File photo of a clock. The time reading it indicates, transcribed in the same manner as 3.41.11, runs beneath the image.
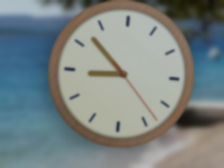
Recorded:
8.52.23
